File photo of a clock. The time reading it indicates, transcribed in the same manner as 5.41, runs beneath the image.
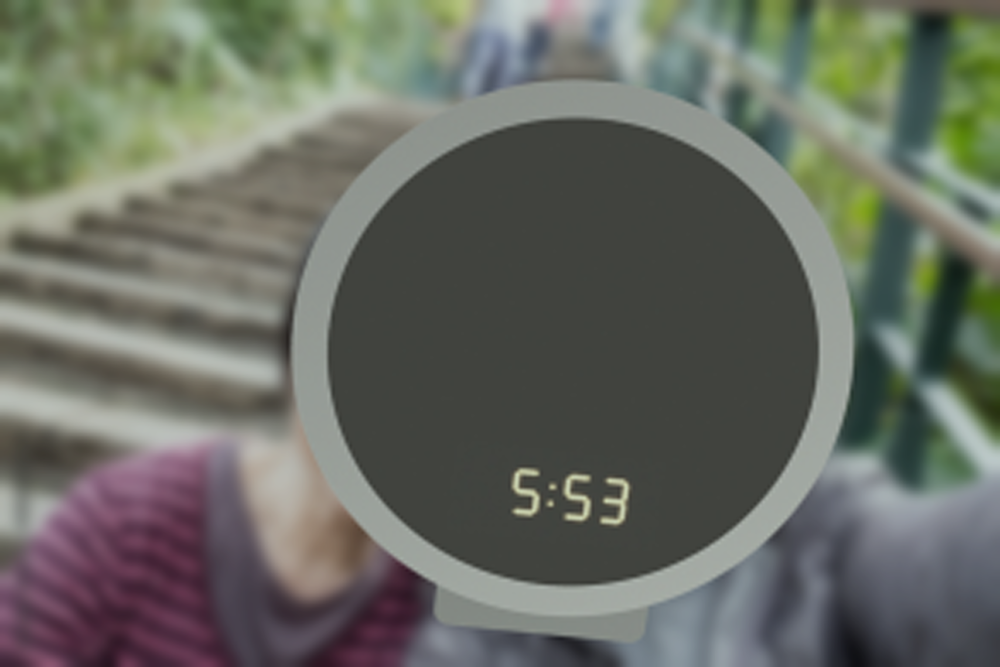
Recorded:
5.53
